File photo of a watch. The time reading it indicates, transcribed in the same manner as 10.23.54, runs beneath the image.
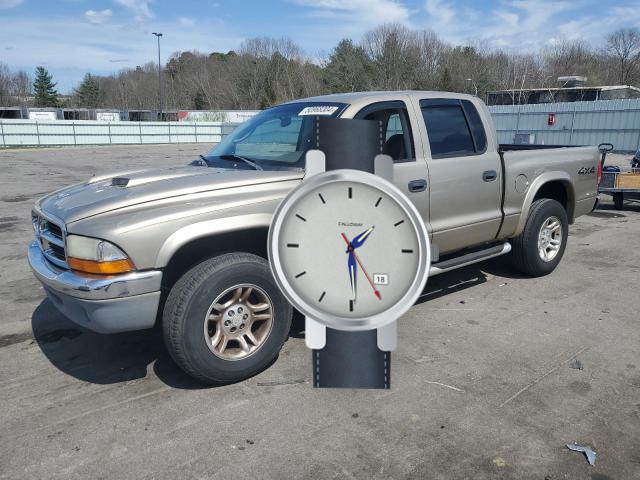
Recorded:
1.29.25
